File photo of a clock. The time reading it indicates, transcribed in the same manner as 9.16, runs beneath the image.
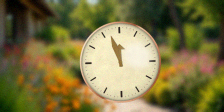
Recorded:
11.57
